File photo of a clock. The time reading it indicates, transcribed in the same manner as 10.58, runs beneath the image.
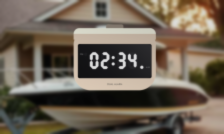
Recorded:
2.34
